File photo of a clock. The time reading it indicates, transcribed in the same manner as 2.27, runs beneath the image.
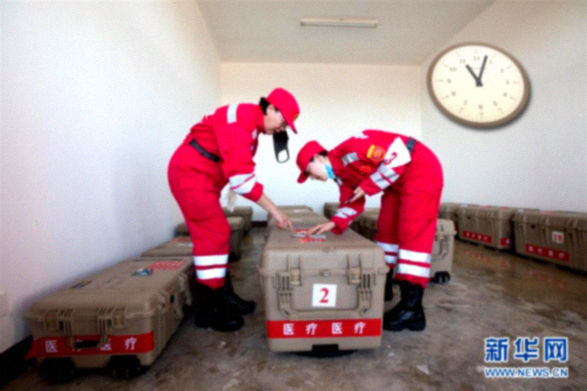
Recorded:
11.03
